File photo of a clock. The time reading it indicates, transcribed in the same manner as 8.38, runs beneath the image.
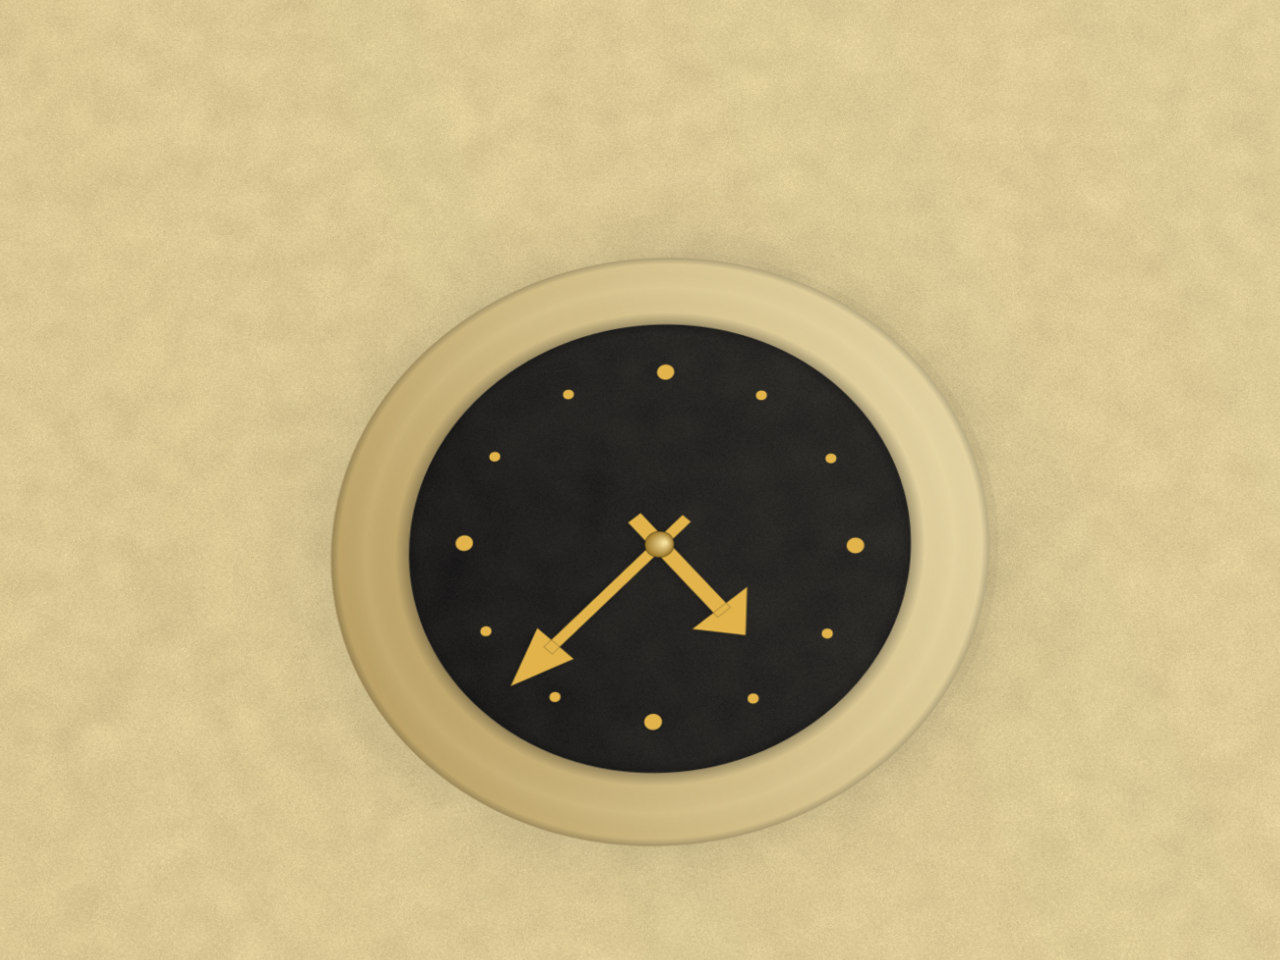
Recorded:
4.37
